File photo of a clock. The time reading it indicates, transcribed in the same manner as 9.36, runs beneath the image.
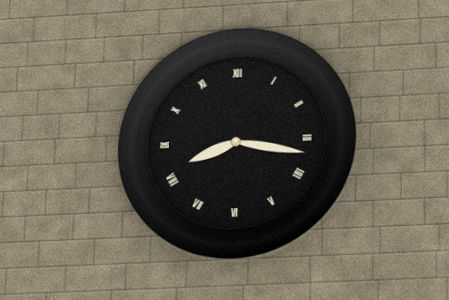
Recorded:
8.17
